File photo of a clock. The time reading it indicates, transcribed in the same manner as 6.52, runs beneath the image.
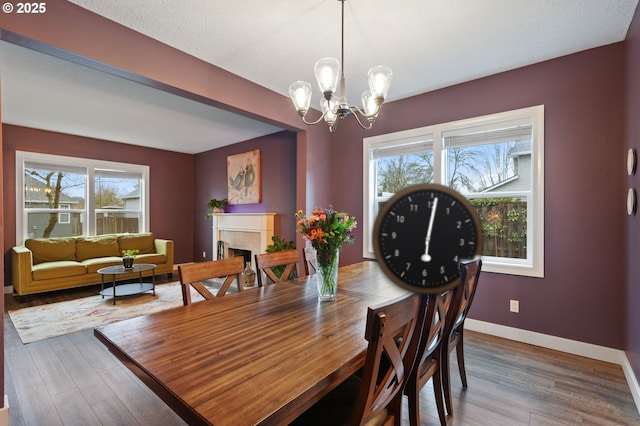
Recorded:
6.01
